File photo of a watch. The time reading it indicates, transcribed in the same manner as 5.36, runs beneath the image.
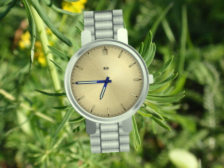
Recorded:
6.45
